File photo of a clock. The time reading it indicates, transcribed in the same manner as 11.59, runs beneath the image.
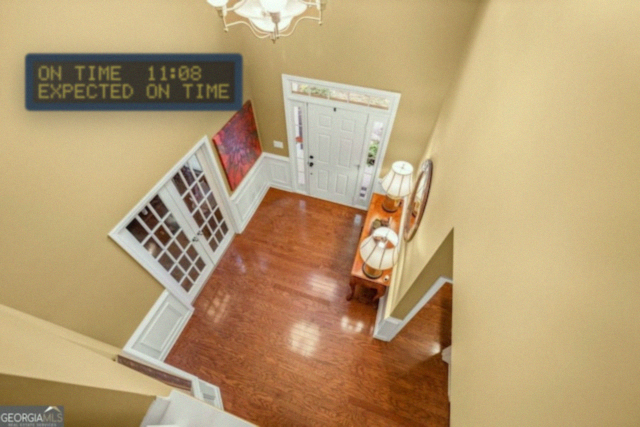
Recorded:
11.08
